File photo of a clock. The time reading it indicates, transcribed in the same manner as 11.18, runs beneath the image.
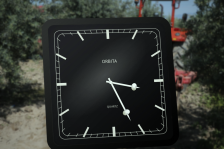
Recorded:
3.26
